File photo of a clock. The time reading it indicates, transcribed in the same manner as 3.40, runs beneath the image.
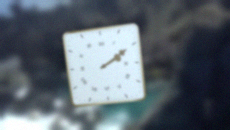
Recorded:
2.10
